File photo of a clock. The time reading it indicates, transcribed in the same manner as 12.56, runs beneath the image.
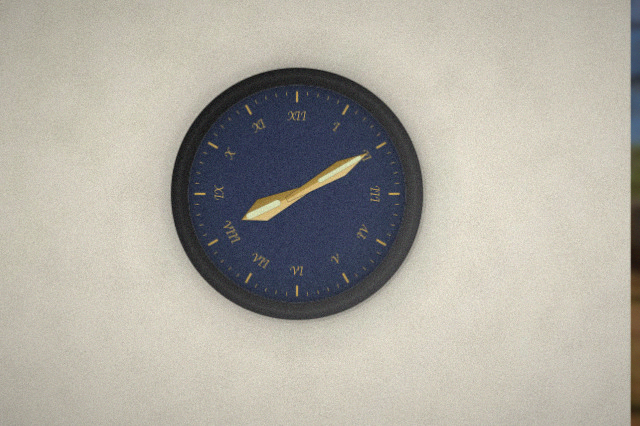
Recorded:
8.10
